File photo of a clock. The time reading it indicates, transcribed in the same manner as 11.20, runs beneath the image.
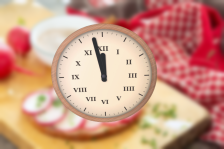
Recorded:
11.58
